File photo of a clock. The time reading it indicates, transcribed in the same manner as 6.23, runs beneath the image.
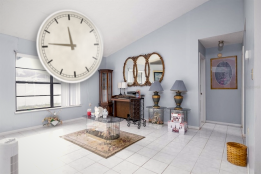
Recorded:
11.46
